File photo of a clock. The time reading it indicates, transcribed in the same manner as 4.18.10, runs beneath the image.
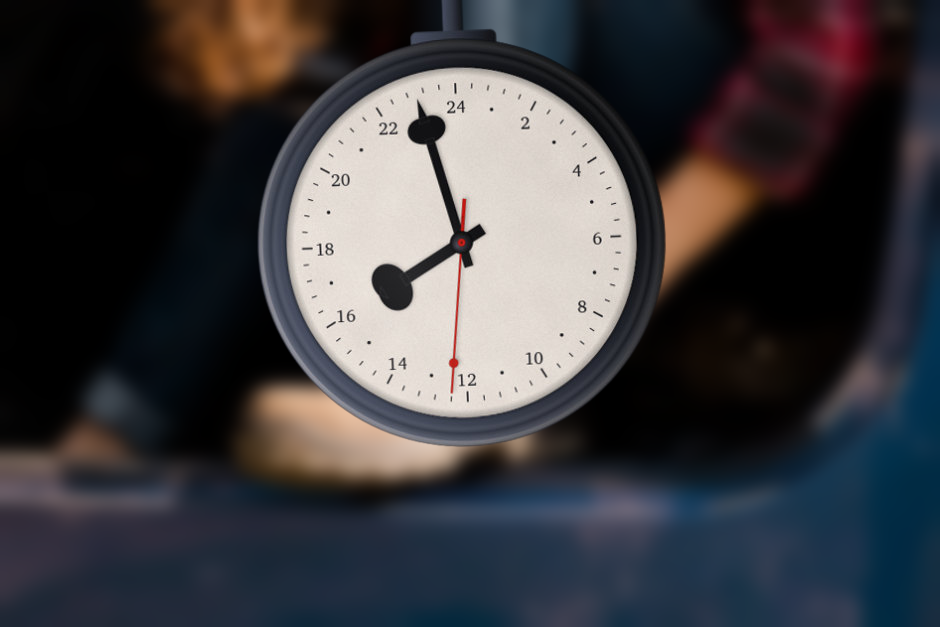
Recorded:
15.57.31
